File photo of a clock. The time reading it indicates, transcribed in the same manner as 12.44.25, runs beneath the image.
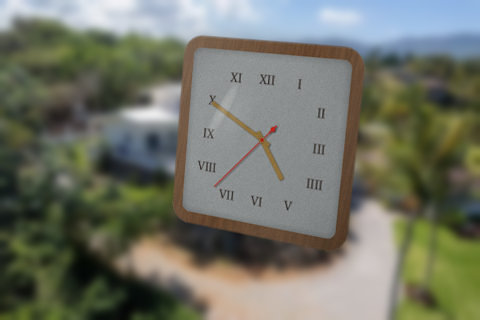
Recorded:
4.49.37
